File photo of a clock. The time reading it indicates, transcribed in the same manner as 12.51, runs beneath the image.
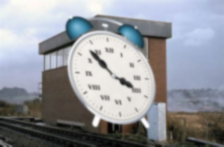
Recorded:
3.53
